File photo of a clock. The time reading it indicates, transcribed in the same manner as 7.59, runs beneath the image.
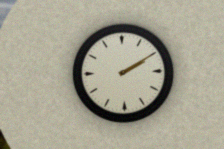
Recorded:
2.10
